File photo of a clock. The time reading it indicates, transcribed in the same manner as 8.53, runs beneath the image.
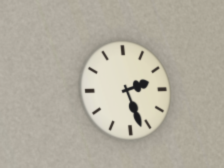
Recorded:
2.27
